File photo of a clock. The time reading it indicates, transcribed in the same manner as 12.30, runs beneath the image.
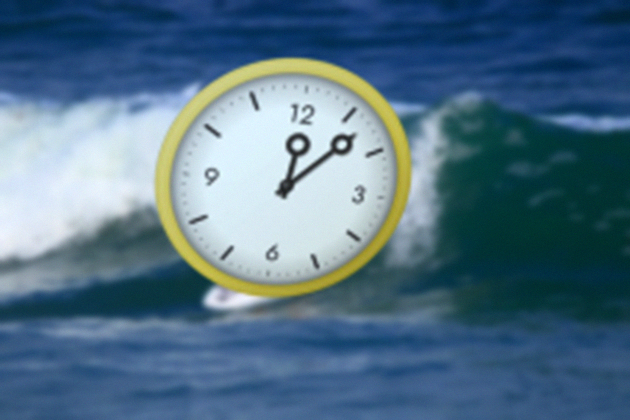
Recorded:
12.07
